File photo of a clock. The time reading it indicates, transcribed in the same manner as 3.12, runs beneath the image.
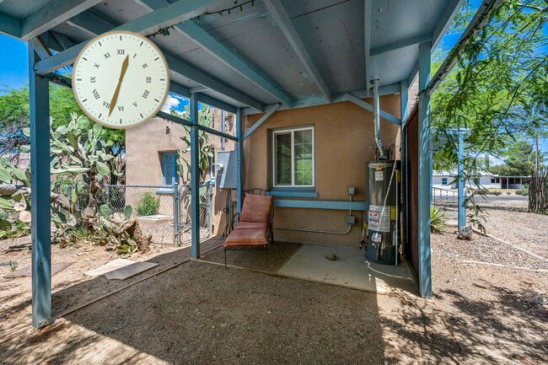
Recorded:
12.33
